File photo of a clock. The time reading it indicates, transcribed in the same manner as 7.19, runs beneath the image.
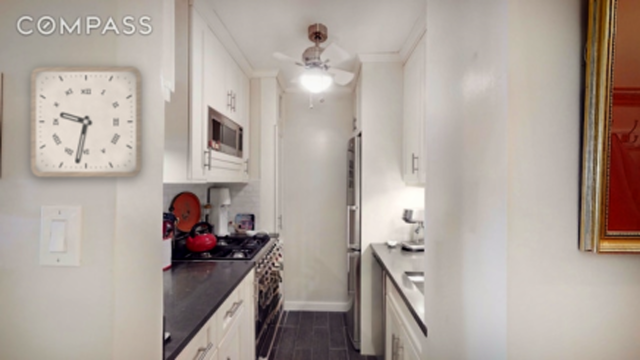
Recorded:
9.32
